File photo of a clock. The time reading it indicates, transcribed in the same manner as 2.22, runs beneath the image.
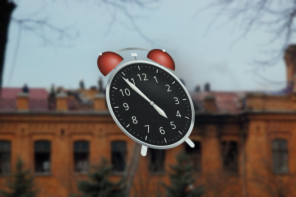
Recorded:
4.54
